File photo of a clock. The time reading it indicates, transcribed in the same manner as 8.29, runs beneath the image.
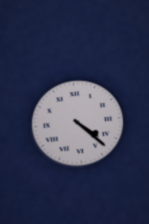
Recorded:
4.23
